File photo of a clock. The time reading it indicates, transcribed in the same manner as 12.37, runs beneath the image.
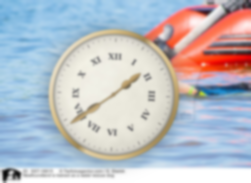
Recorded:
1.39
